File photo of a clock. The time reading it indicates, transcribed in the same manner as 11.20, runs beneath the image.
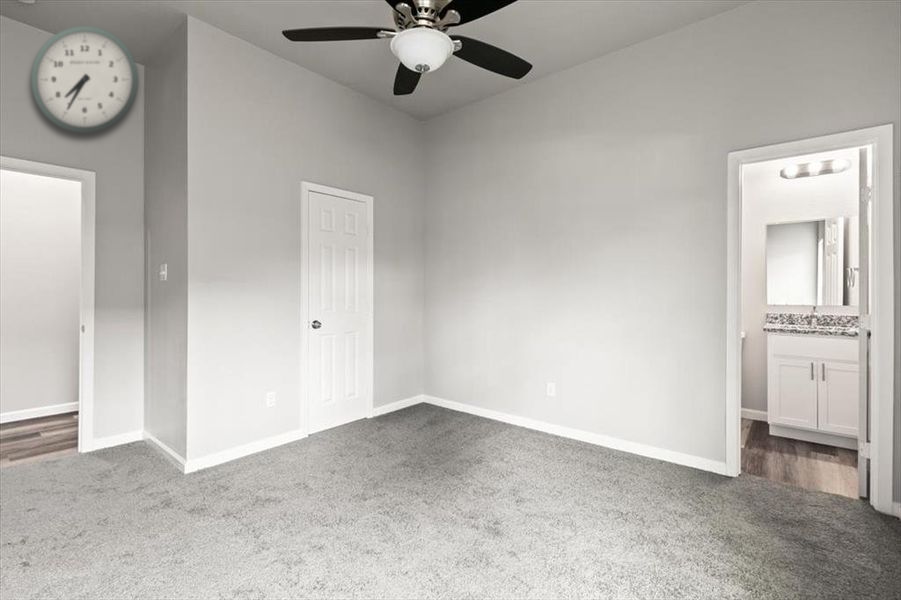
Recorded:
7.35
